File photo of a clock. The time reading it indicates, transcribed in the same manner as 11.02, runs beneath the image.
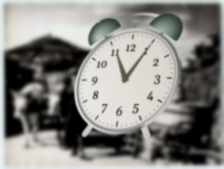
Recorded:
11.05
